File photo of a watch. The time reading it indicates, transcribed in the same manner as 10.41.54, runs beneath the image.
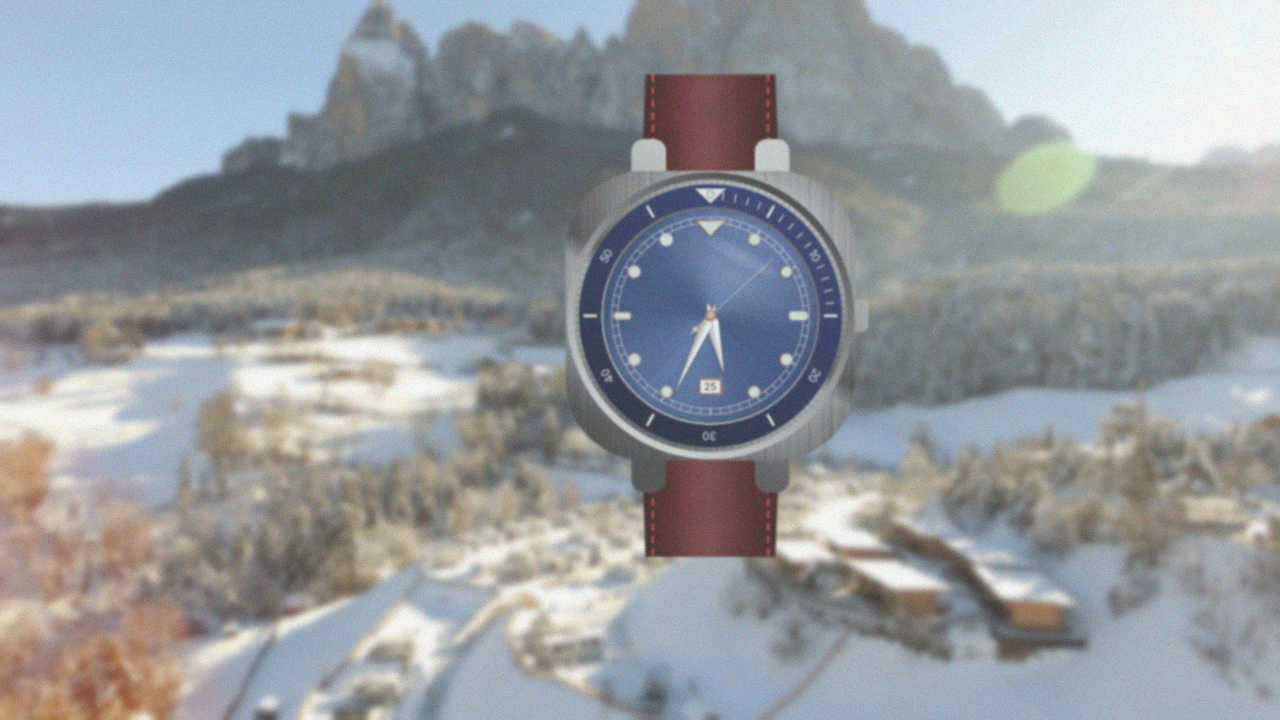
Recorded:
5.34.08
